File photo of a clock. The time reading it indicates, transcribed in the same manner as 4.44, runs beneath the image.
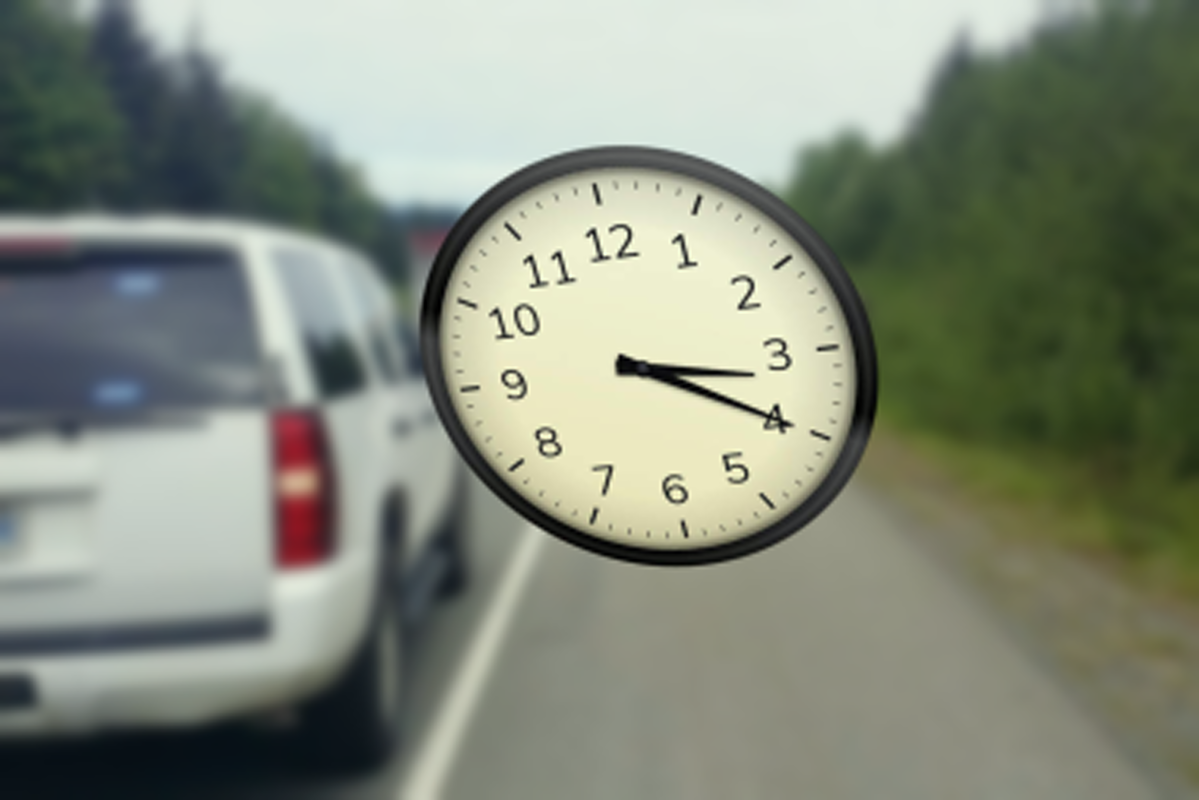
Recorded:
3.20
